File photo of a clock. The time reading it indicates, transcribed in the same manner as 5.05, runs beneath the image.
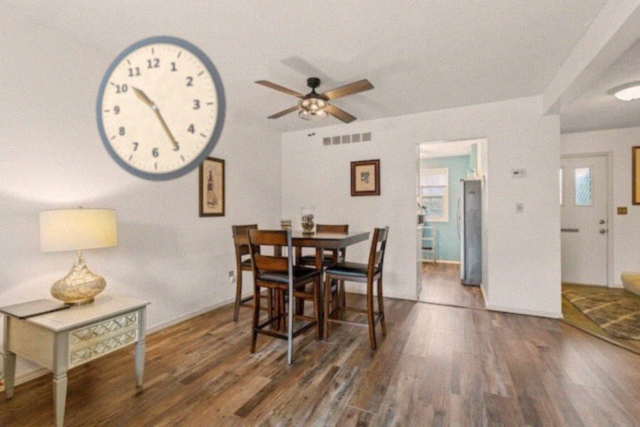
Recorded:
10.25
